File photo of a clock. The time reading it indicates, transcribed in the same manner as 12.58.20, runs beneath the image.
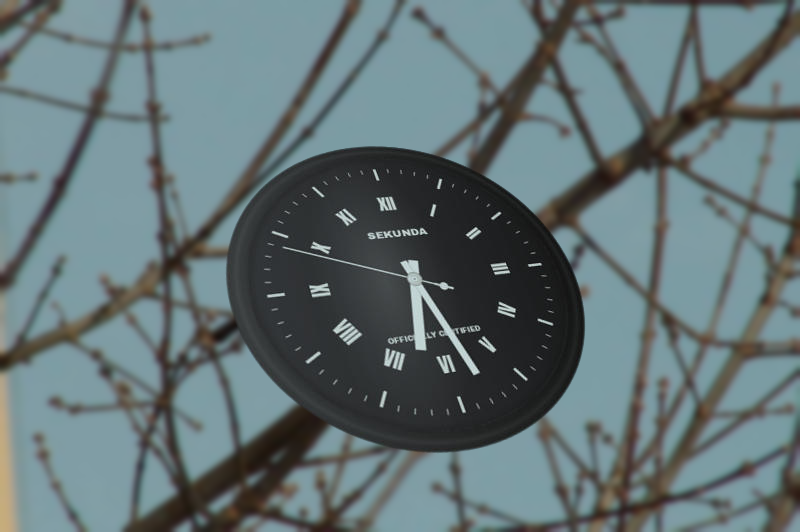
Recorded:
6.27.49
